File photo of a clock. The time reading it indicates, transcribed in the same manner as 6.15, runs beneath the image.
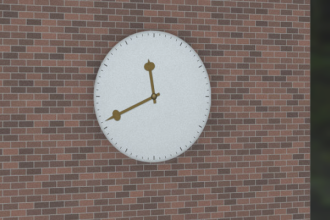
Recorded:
11.41
